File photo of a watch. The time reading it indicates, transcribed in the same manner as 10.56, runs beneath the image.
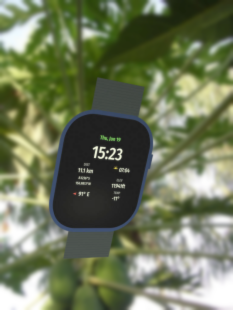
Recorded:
15.23
